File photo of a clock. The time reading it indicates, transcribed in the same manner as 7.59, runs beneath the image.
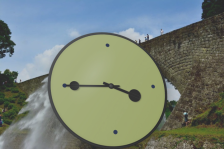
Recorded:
3.45
